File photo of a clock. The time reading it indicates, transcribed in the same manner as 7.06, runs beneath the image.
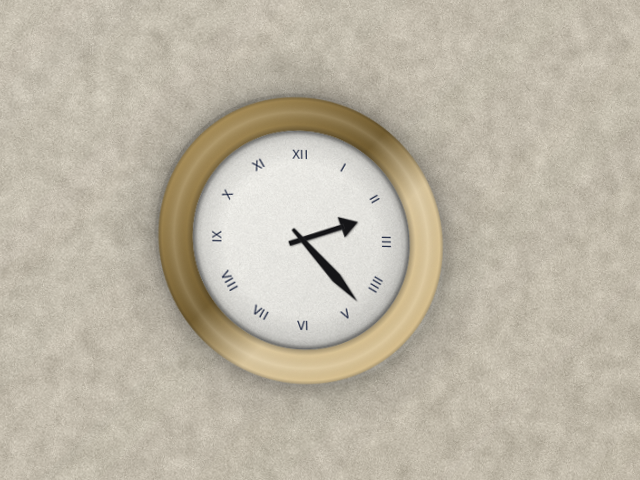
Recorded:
2.23
